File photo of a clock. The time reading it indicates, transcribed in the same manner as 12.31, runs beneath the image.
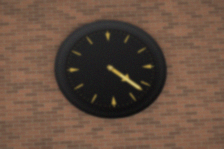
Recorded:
4.22
